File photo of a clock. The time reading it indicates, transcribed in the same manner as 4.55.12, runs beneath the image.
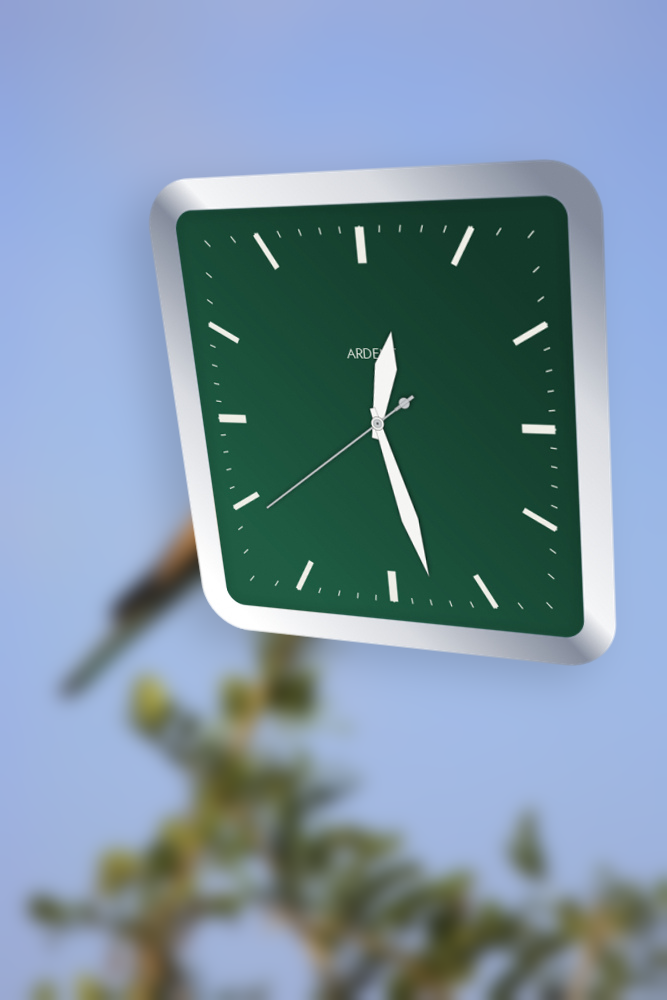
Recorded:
12.27.39
